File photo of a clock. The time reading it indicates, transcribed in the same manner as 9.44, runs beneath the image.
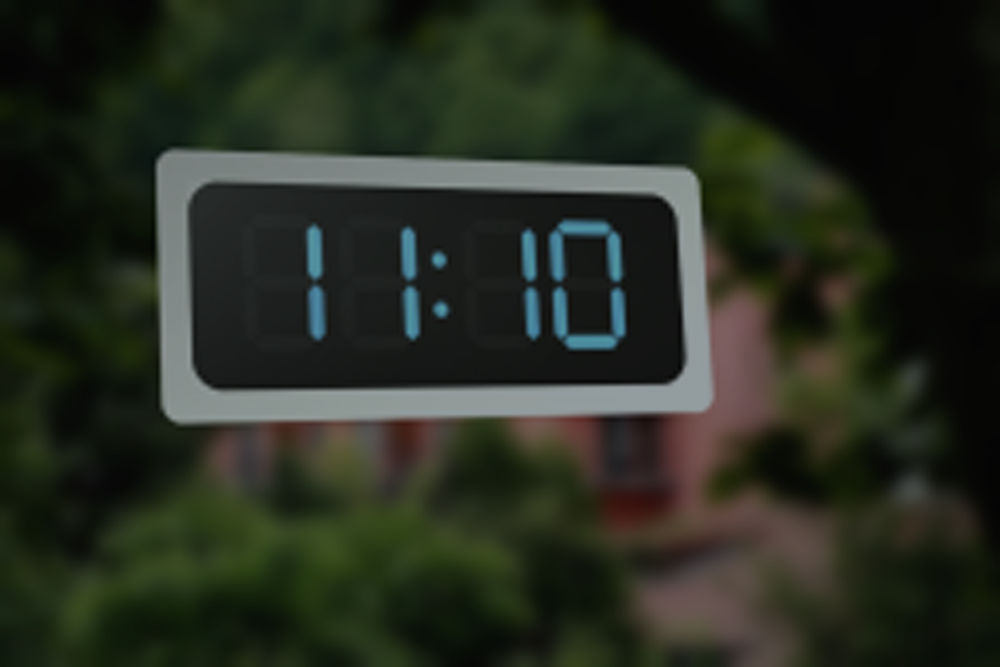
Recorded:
11.10
